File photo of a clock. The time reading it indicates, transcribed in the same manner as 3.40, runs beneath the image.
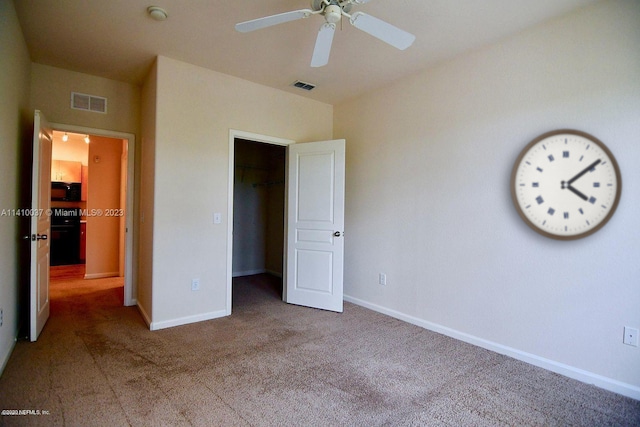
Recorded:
4.09
